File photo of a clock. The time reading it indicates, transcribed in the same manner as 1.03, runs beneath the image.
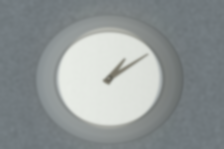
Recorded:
1.09
